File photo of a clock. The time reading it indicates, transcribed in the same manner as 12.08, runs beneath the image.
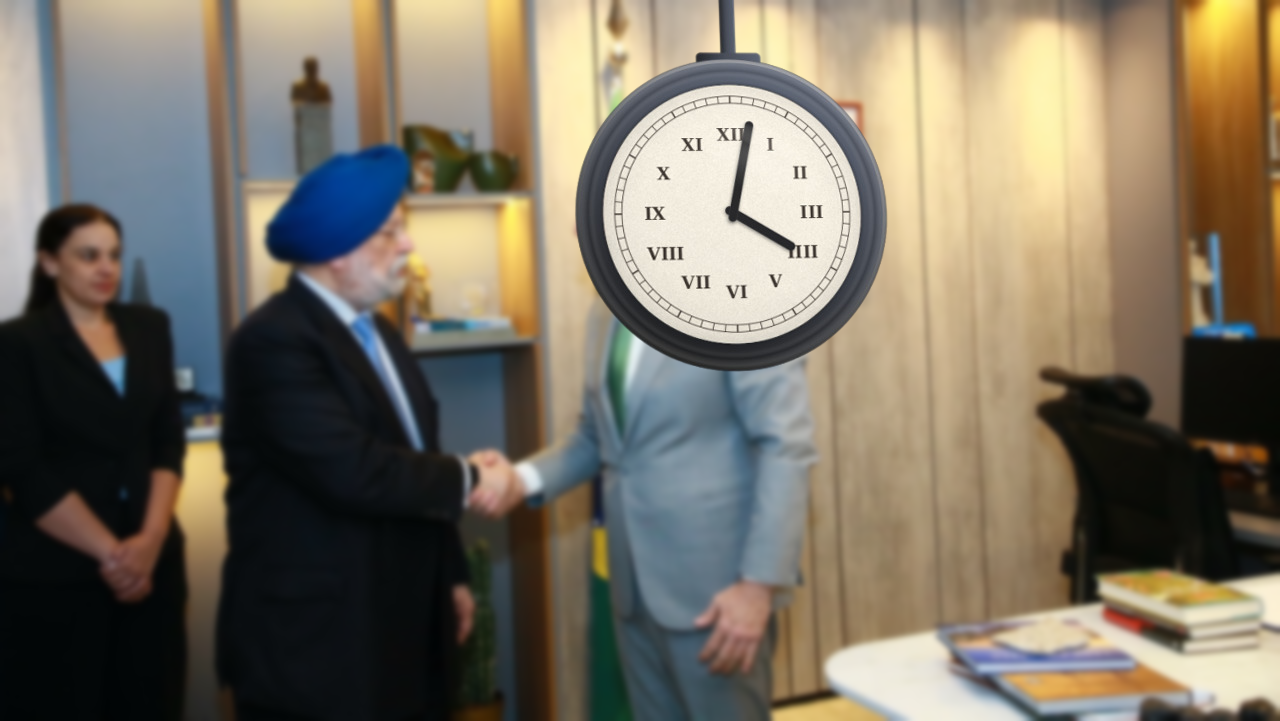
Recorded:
4.02
